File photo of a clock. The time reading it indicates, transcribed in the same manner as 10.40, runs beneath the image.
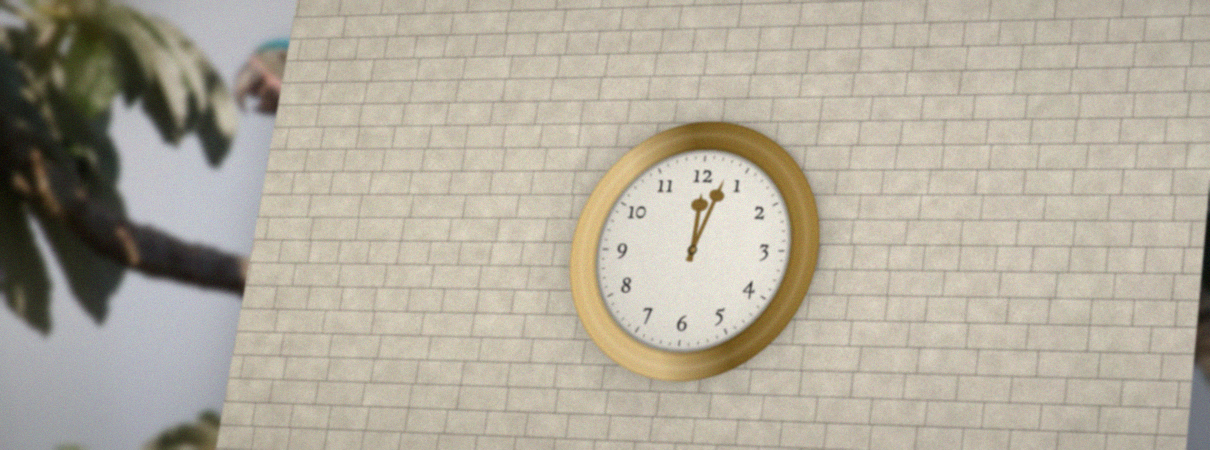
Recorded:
12.03
